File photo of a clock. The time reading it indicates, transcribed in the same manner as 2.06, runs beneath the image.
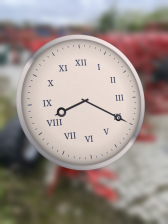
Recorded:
8.20
